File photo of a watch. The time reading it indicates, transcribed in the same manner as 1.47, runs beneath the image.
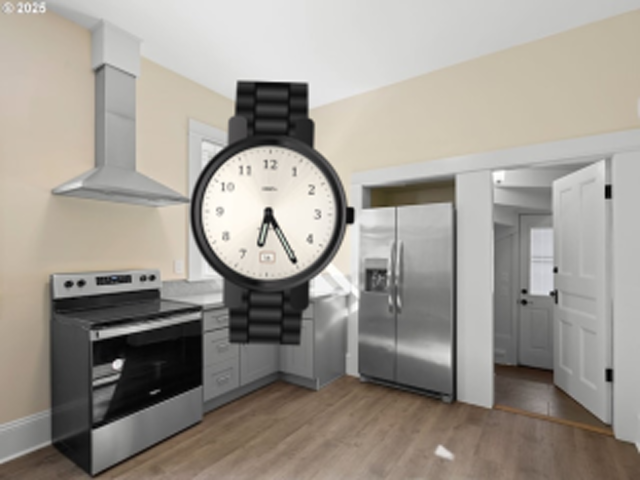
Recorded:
6.25
